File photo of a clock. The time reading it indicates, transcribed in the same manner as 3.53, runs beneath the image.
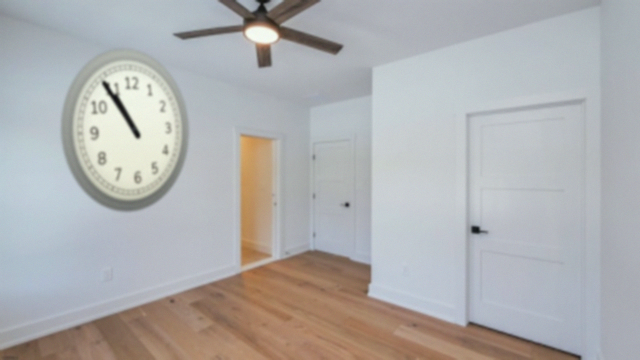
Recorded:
10.54
